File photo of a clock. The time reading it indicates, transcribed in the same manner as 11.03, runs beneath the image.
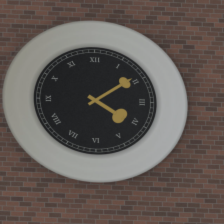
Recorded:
4.09
